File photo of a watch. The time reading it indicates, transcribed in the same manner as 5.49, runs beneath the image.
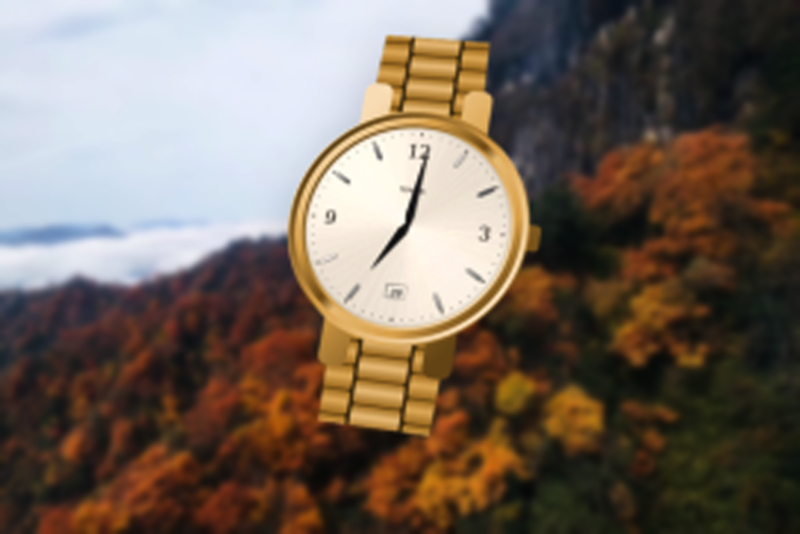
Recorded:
7.01
